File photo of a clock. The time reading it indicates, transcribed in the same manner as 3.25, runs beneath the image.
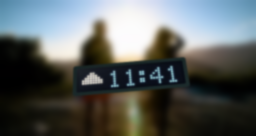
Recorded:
11.41
